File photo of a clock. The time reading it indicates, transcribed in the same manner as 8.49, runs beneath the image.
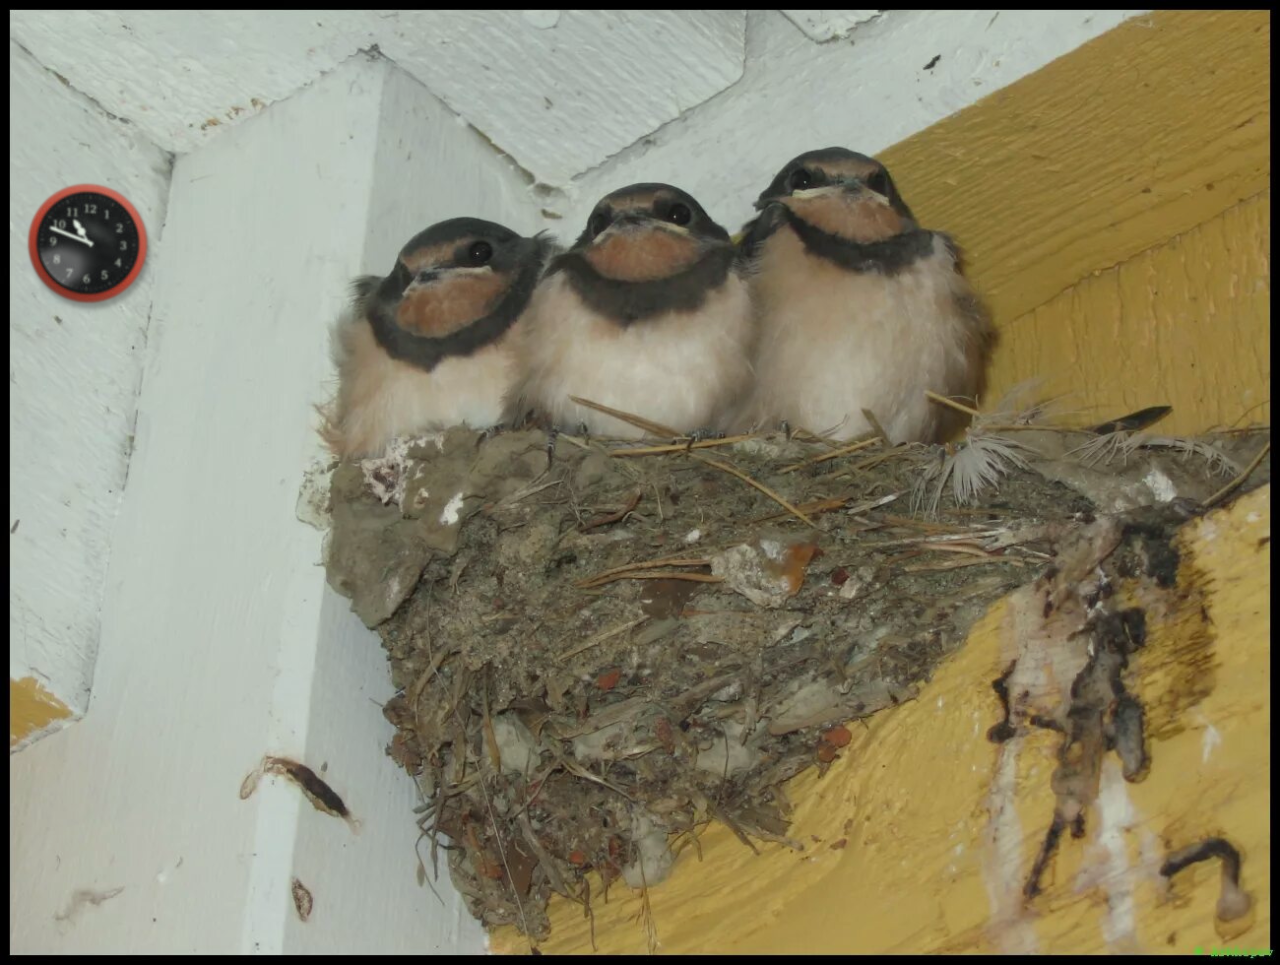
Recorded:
10.48
